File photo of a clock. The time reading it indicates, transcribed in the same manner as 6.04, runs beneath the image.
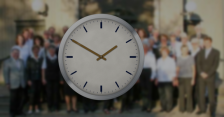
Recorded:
1.50
